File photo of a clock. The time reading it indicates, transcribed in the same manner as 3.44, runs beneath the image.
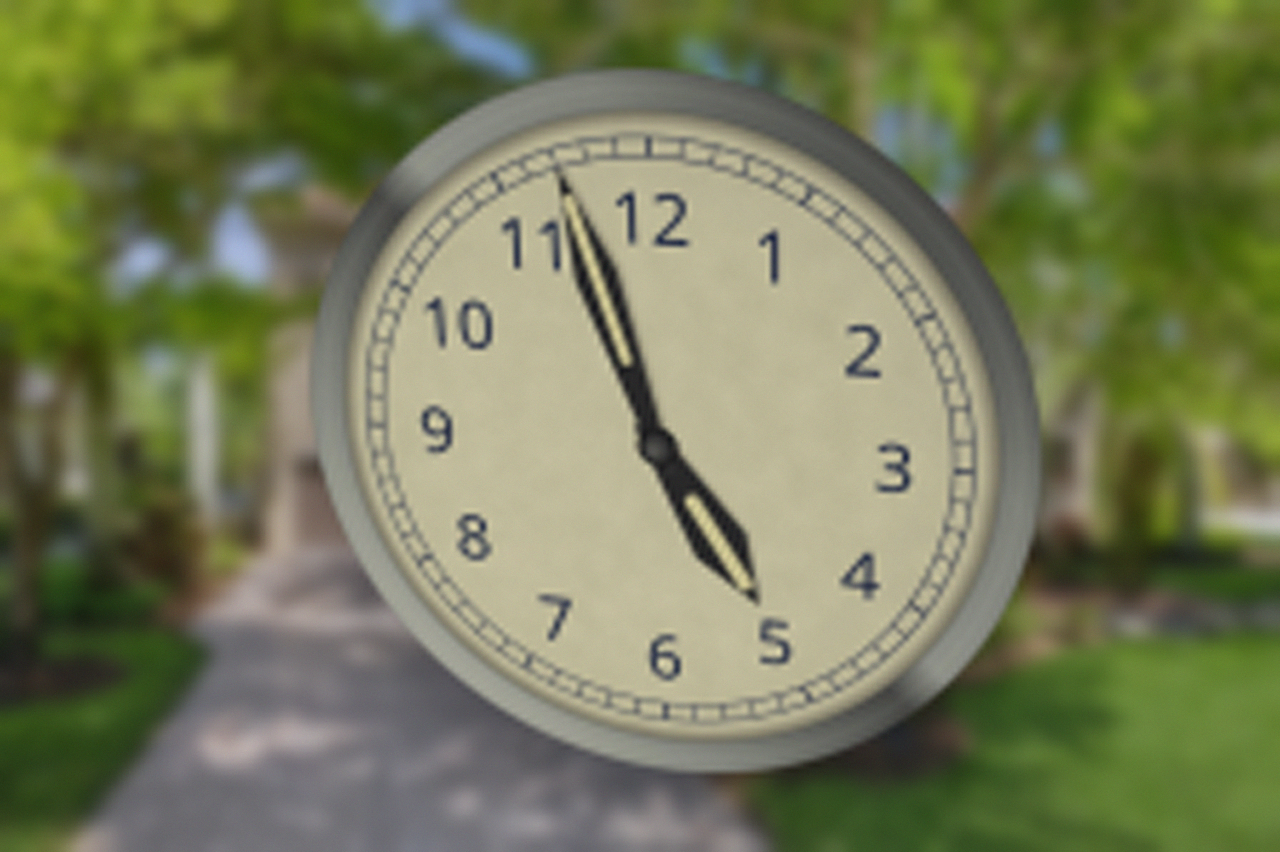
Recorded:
4.57
